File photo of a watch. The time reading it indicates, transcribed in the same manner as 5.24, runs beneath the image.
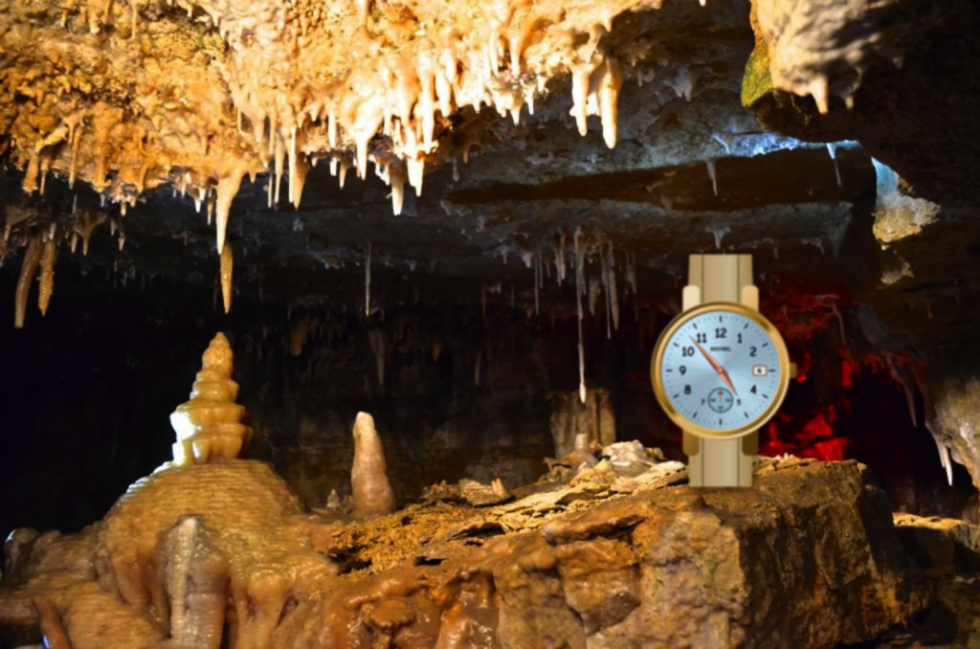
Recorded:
4.53
